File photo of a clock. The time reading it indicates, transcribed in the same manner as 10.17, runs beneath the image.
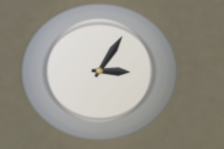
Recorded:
3.05
